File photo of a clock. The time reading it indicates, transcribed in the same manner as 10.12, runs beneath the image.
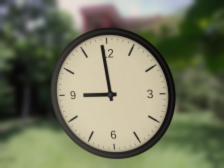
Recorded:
8.59
